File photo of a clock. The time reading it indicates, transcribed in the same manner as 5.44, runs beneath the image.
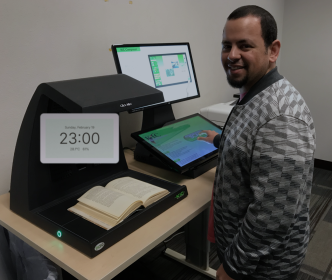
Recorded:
23.00
